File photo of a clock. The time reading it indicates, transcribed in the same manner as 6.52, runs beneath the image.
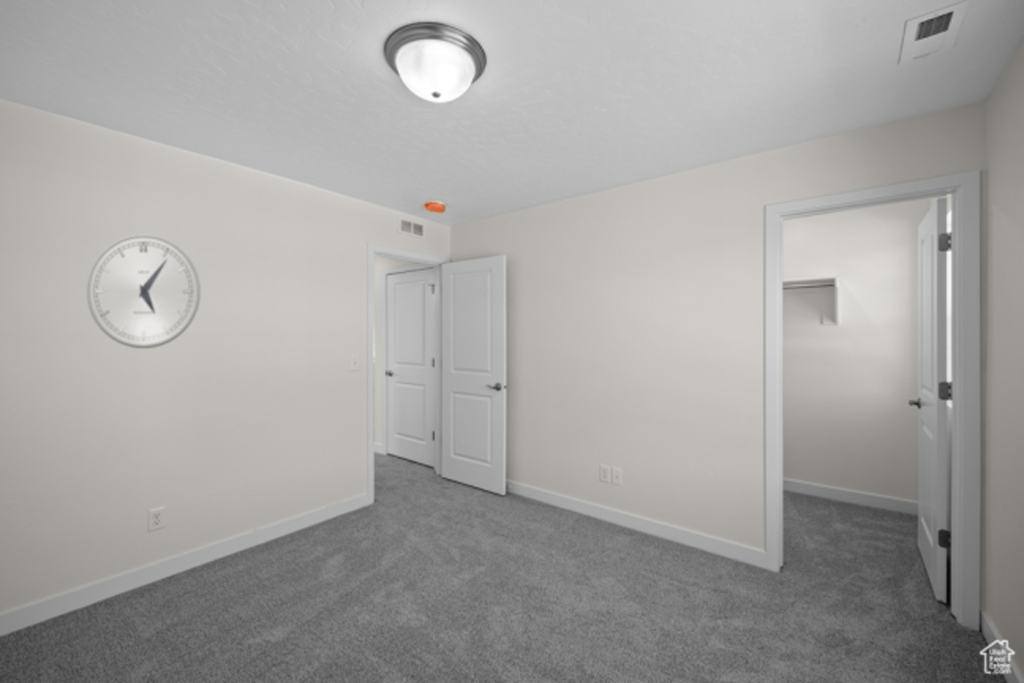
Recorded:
5.06
